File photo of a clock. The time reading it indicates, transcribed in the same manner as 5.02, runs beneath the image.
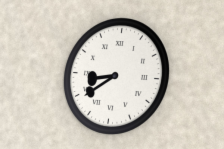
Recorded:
8.39
